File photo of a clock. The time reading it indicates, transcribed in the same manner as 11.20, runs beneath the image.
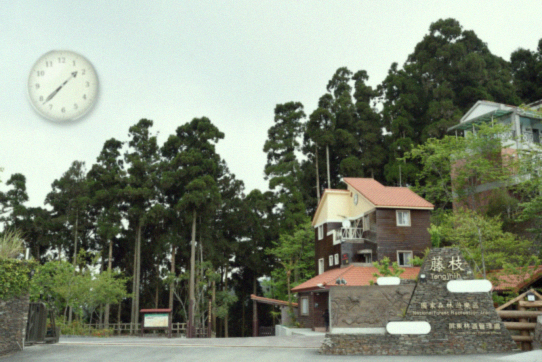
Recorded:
1.38
